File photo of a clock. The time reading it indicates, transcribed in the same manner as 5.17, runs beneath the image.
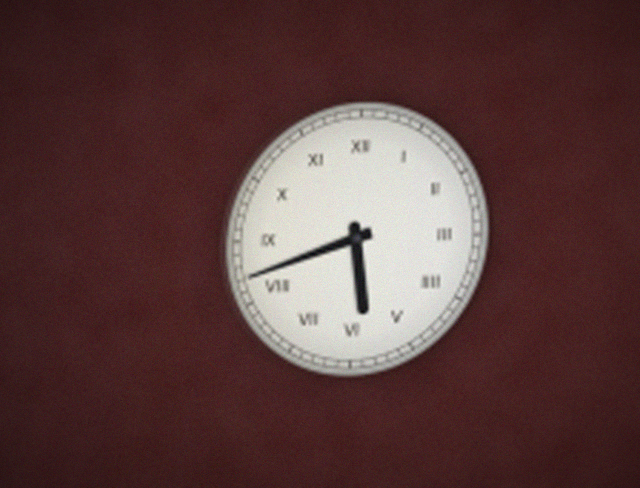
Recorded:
5.42
